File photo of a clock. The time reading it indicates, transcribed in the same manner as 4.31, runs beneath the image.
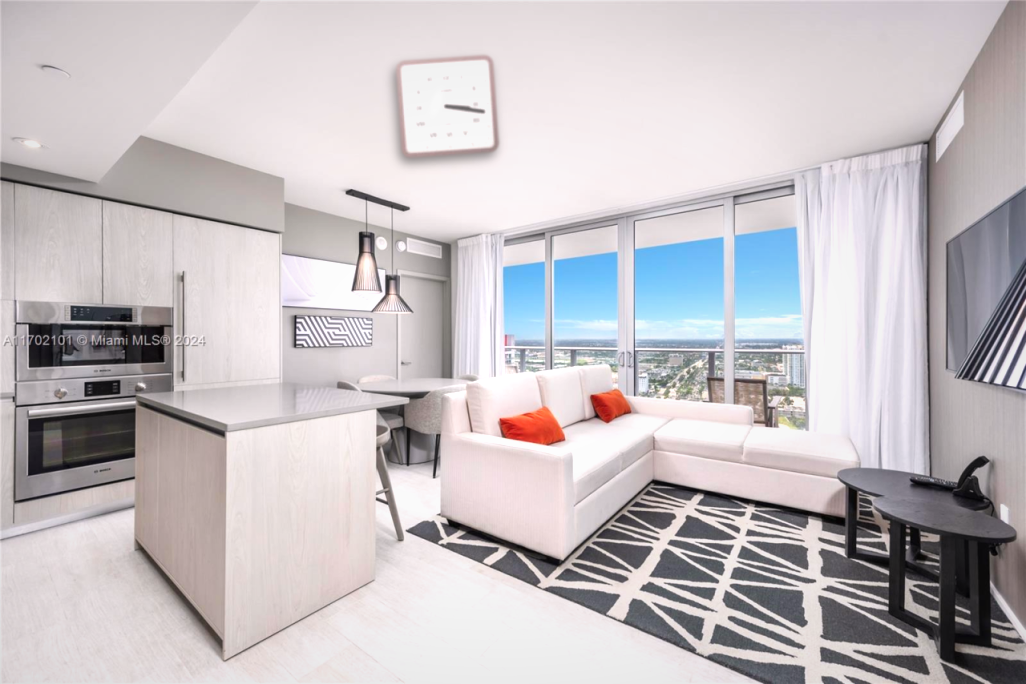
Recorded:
3.17
